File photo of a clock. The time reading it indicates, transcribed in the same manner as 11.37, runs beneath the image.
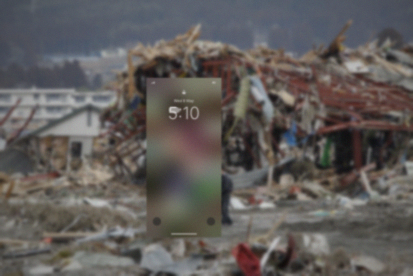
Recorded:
5.10
